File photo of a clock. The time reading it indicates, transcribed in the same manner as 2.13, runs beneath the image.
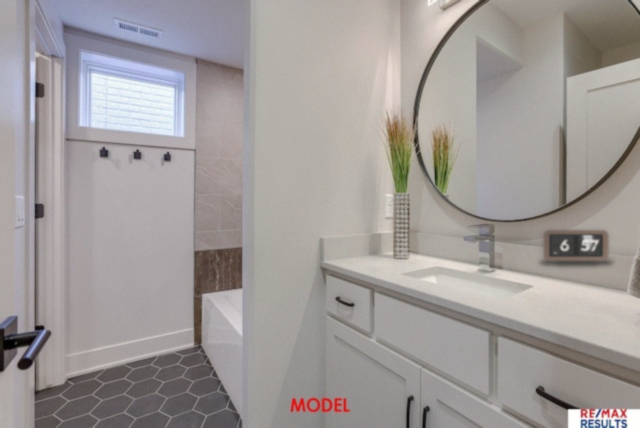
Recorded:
6.57
